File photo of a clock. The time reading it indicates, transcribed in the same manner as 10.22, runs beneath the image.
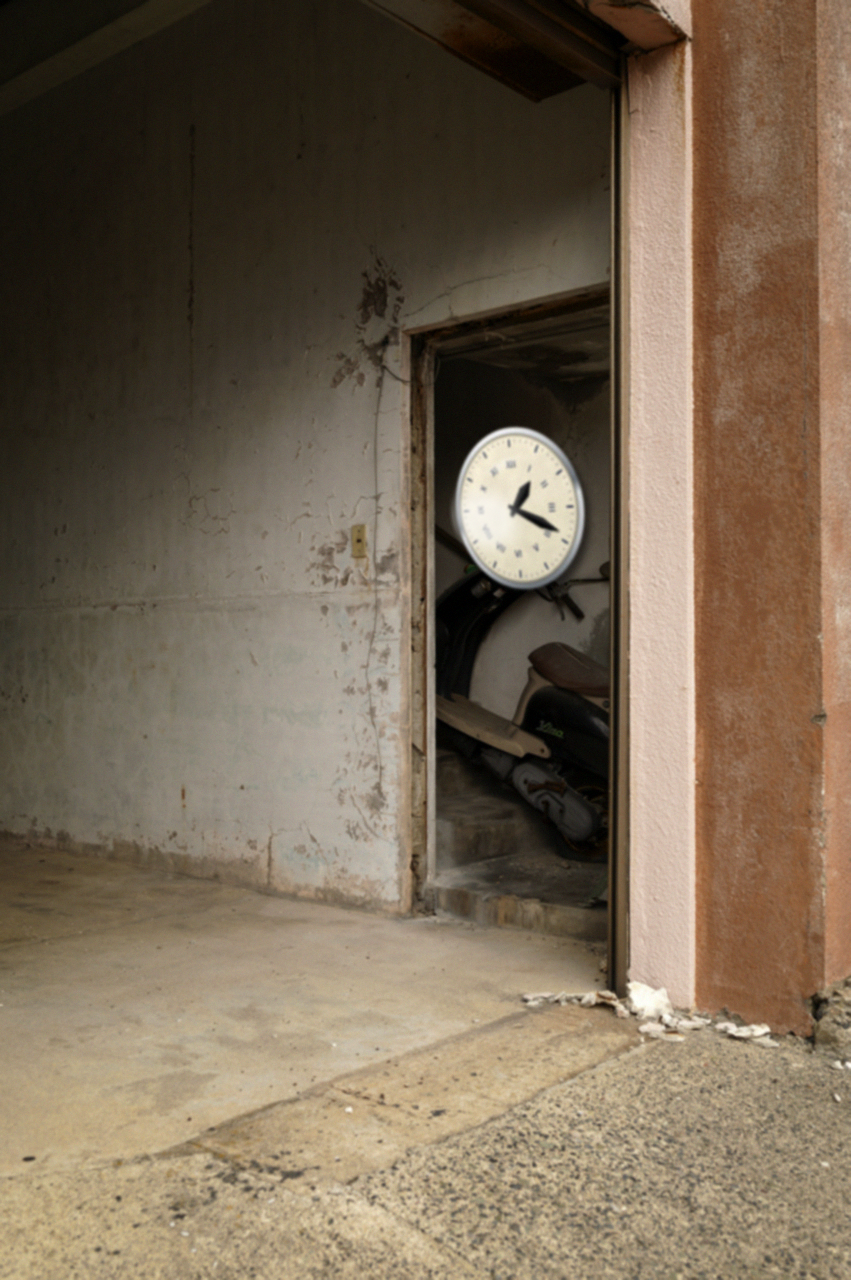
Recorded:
1.19
